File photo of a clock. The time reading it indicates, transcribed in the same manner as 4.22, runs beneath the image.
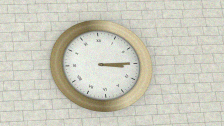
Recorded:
3.15
